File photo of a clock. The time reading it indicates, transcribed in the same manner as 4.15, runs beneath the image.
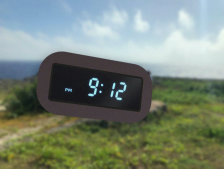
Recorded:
9.12
